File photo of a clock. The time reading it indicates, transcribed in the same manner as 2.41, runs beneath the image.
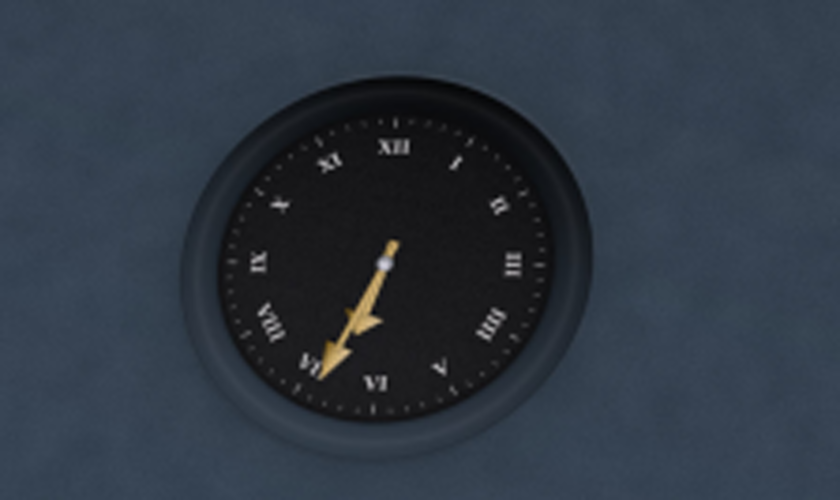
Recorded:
6.34
